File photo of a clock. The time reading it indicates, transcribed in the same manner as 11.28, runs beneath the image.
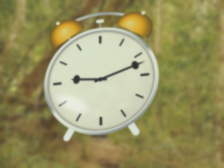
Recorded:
9.12
